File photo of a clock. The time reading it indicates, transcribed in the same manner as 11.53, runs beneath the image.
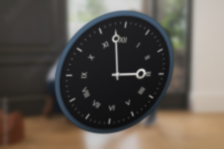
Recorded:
2.58
